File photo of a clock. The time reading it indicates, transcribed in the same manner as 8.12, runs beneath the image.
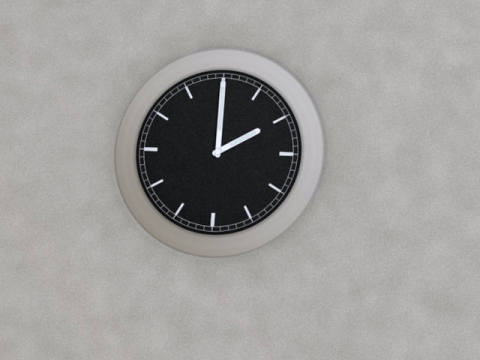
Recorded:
2.00
